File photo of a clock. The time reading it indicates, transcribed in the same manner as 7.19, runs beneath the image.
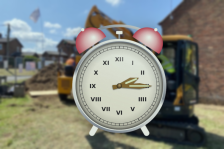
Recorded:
2.15
